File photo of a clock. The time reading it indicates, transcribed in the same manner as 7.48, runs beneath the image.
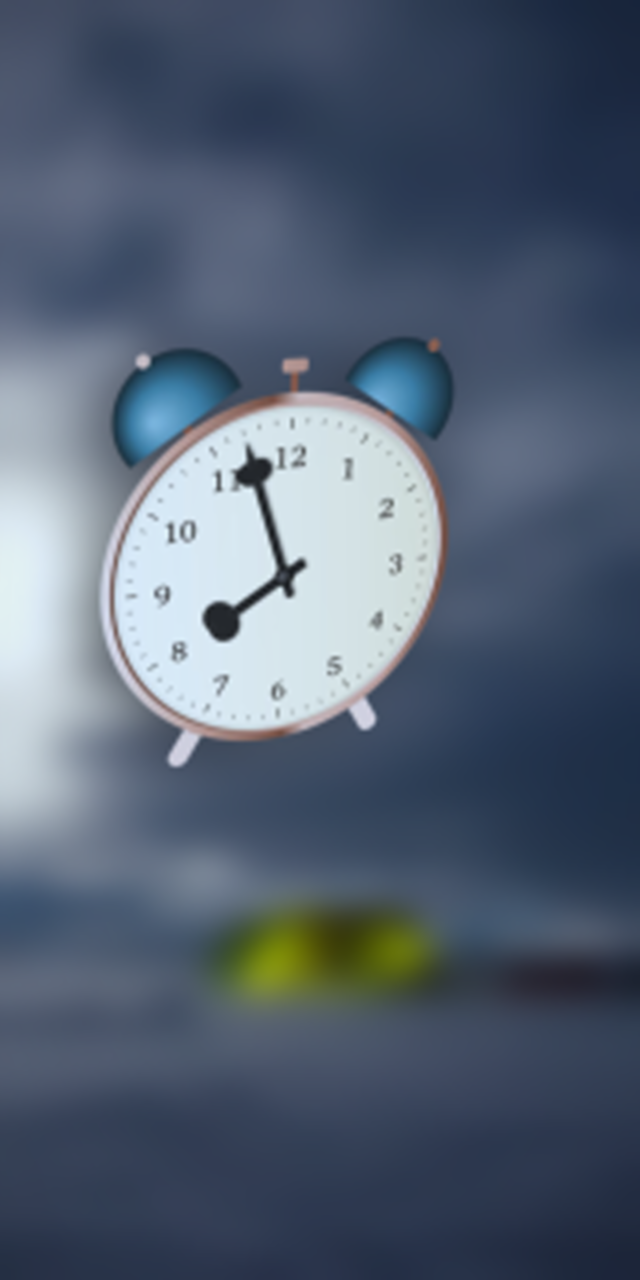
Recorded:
7.57
